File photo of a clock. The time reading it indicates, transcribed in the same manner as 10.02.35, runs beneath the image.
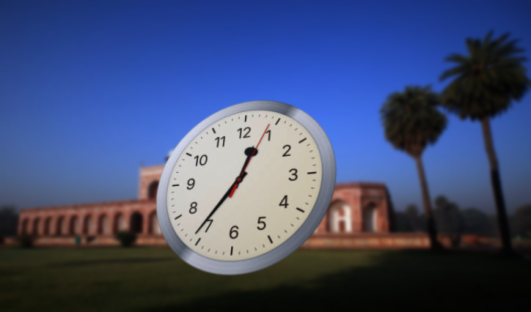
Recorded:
12.36.04
